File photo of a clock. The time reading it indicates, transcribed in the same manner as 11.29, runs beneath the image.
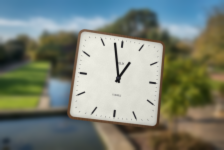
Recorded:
12.58
